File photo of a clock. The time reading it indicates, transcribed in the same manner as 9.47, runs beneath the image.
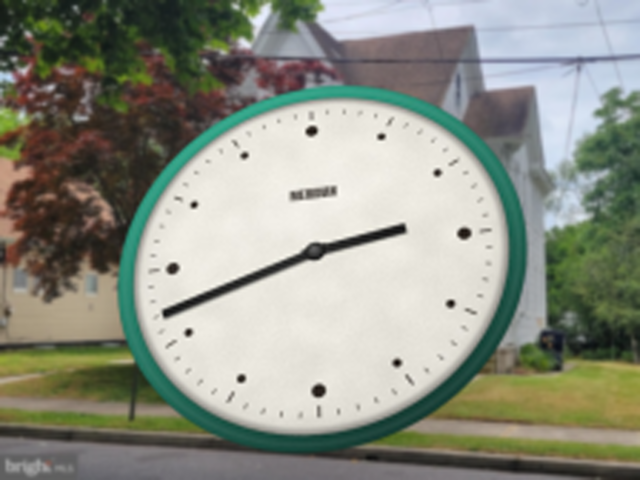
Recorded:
2.42
